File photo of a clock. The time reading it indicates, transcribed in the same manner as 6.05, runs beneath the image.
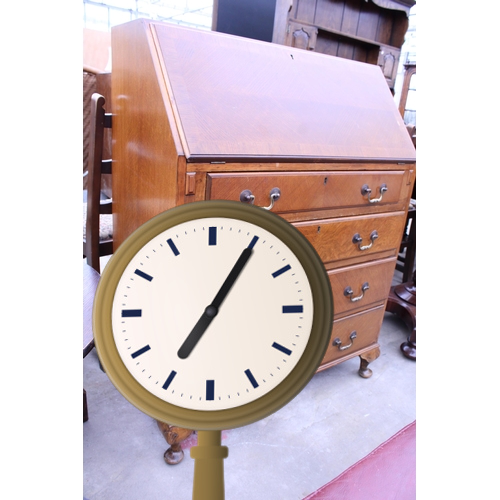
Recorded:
7.05
